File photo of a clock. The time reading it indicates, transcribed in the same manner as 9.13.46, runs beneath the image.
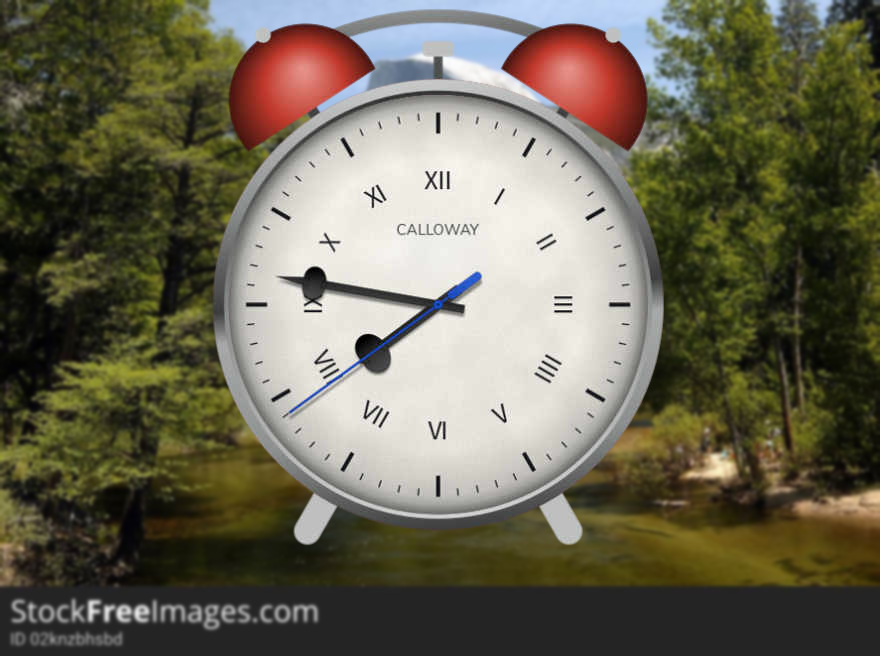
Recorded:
7.46.39
